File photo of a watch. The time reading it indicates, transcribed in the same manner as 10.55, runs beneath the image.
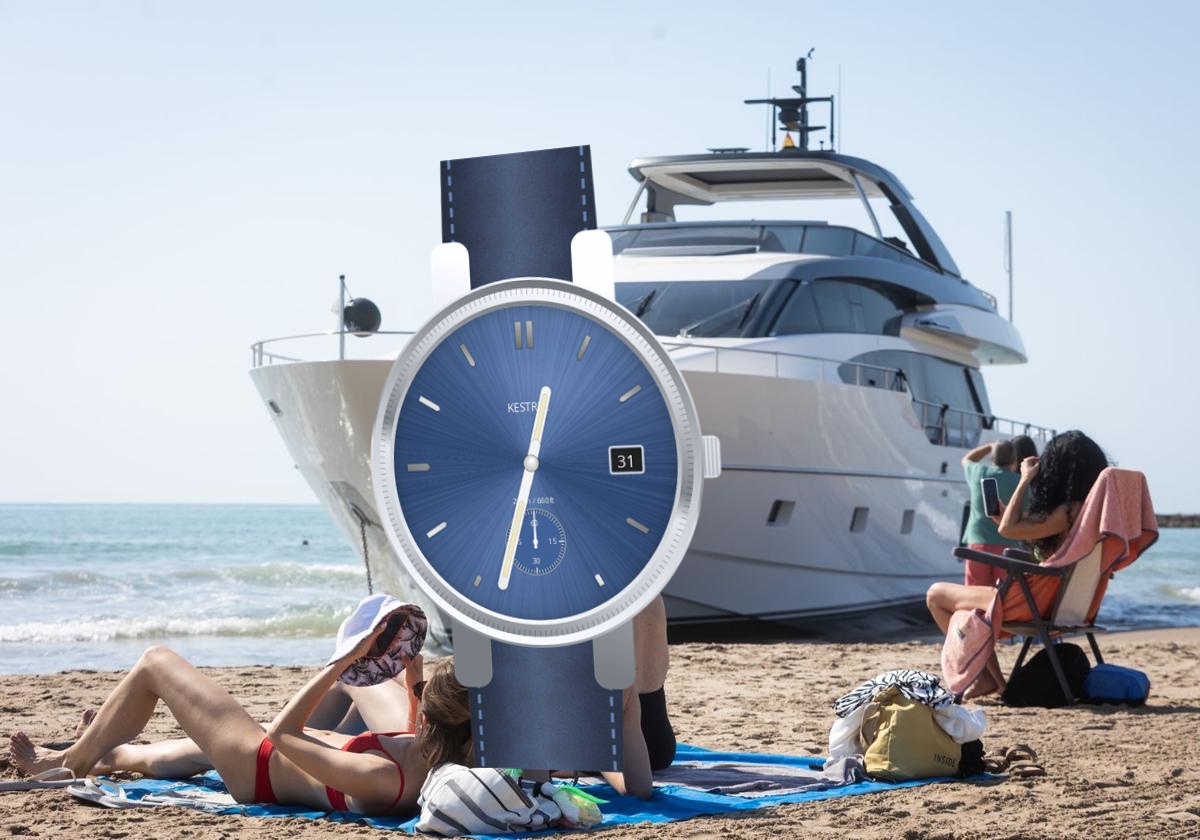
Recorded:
12.33
